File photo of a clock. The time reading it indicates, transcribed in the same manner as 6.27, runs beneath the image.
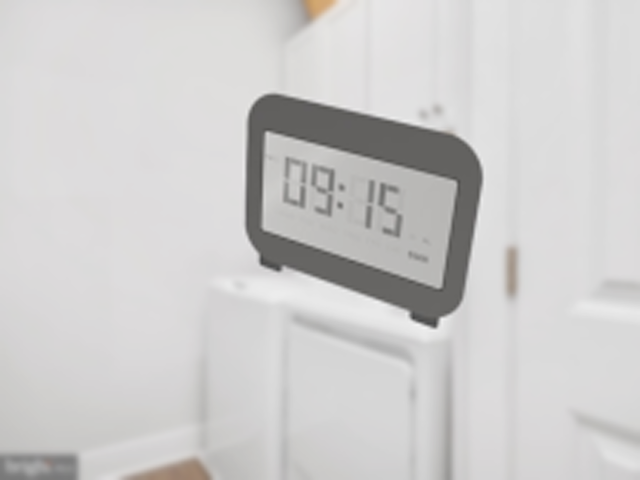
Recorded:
9.15
